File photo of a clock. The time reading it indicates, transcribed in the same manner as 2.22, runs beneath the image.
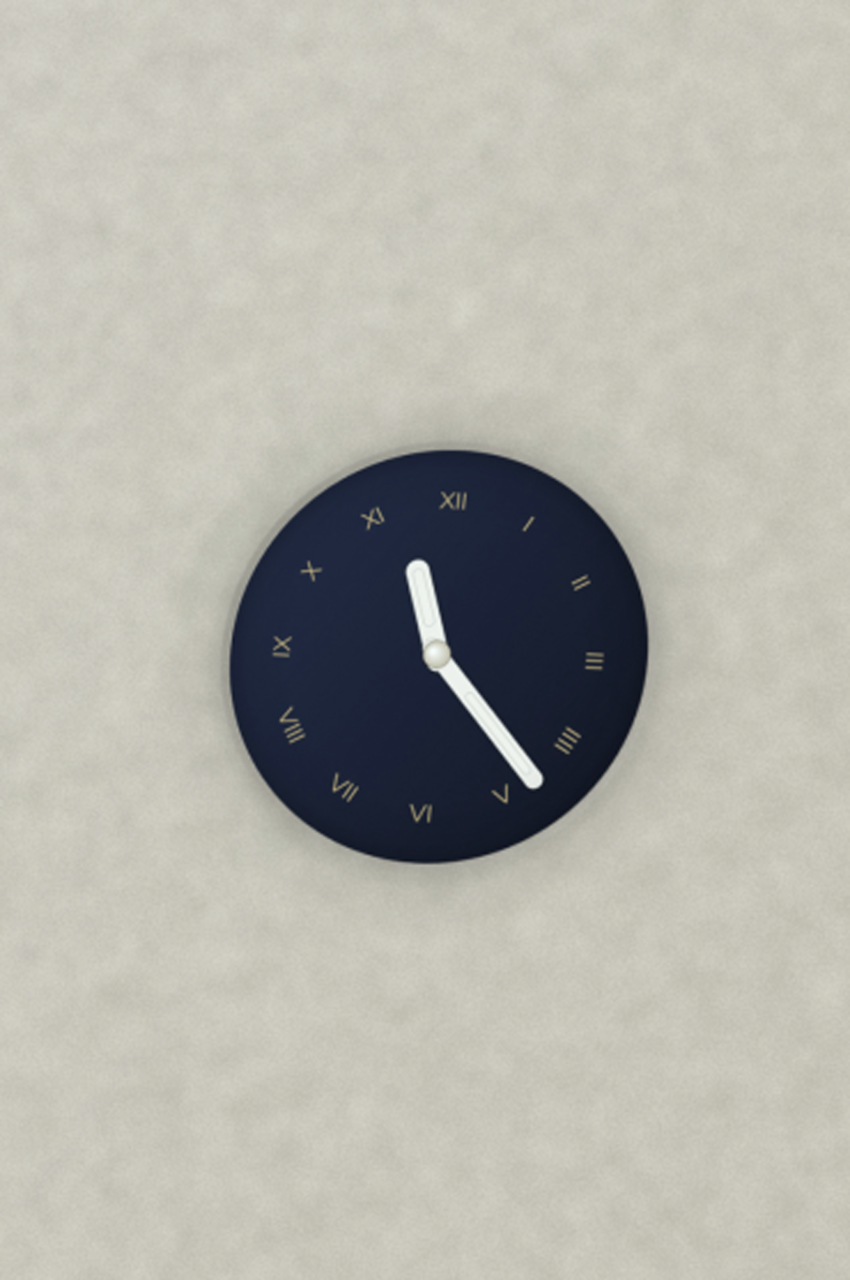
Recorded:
11.23
